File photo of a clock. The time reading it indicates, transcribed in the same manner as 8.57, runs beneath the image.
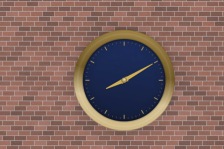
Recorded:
8.10
